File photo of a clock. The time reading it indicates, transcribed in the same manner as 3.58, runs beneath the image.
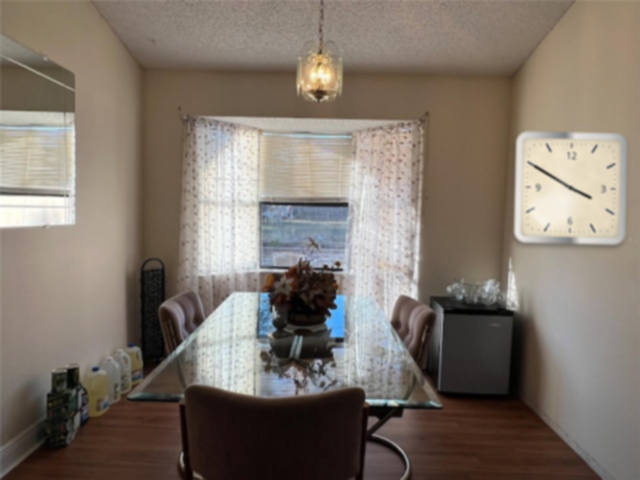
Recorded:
3.50
